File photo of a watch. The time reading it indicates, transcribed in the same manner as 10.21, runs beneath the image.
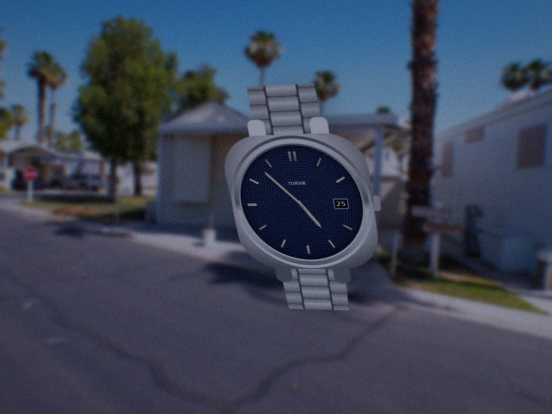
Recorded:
4.53
